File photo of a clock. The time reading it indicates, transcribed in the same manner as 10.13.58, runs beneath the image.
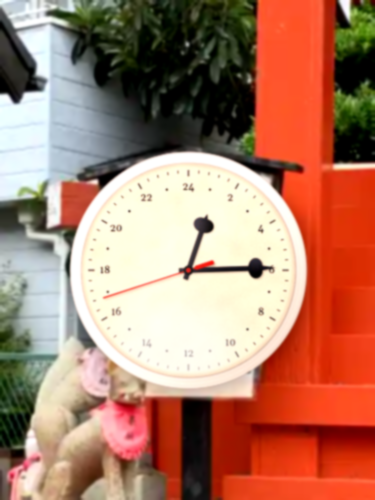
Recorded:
1.14.42
